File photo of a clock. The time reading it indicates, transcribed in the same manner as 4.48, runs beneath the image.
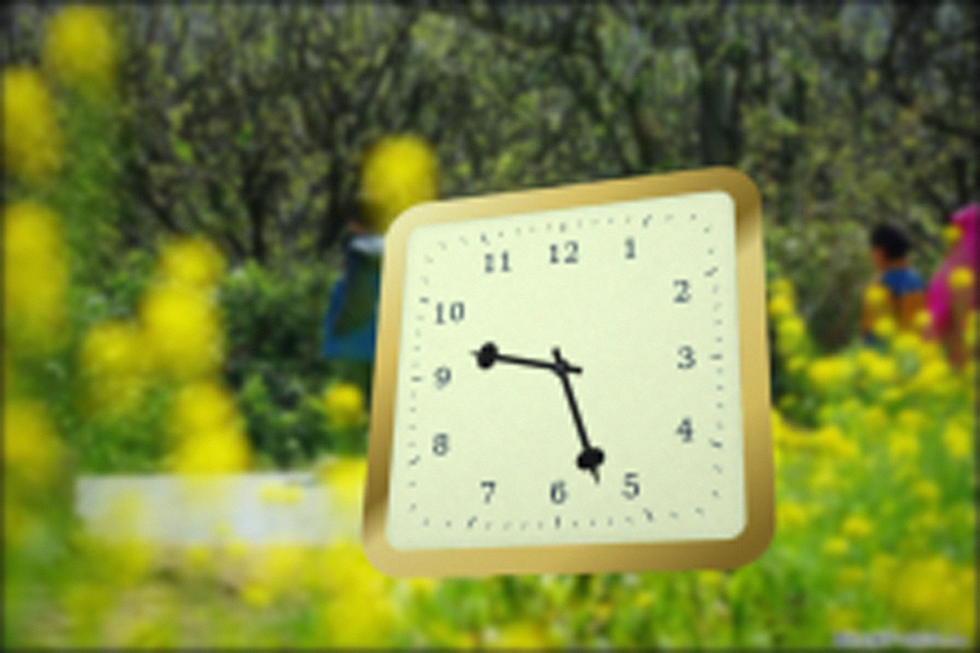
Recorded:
9.27
